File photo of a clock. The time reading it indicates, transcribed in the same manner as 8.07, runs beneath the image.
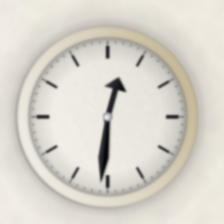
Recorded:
12.31
